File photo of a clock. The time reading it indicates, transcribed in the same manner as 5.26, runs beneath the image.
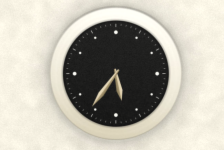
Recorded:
5.36
